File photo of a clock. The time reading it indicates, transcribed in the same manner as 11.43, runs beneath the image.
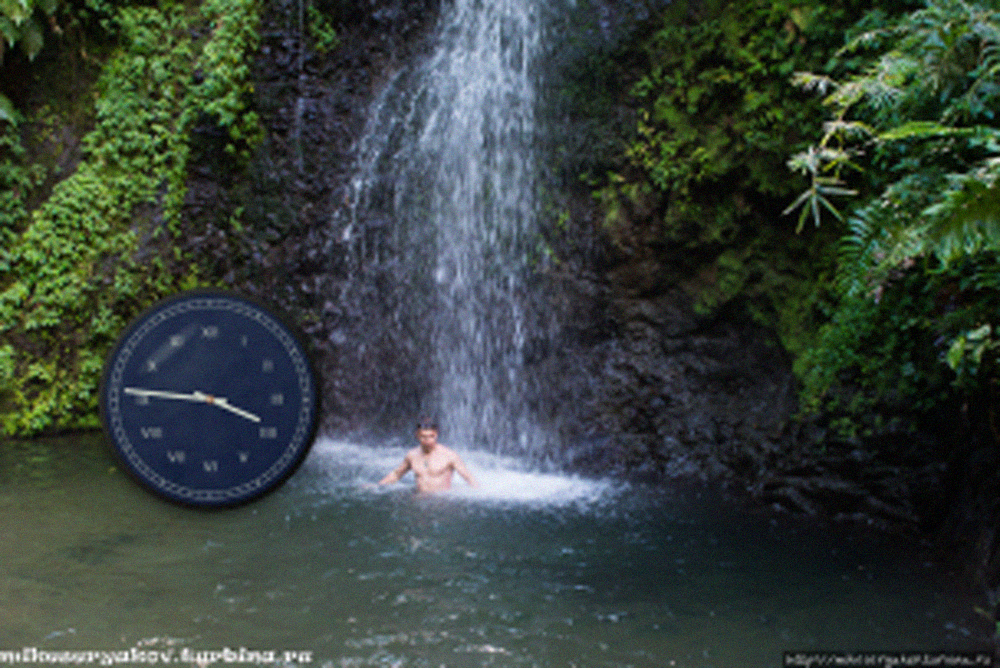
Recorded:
3.46
